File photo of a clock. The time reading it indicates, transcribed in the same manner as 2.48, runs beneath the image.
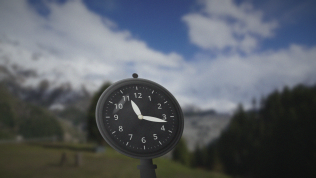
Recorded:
11.17
